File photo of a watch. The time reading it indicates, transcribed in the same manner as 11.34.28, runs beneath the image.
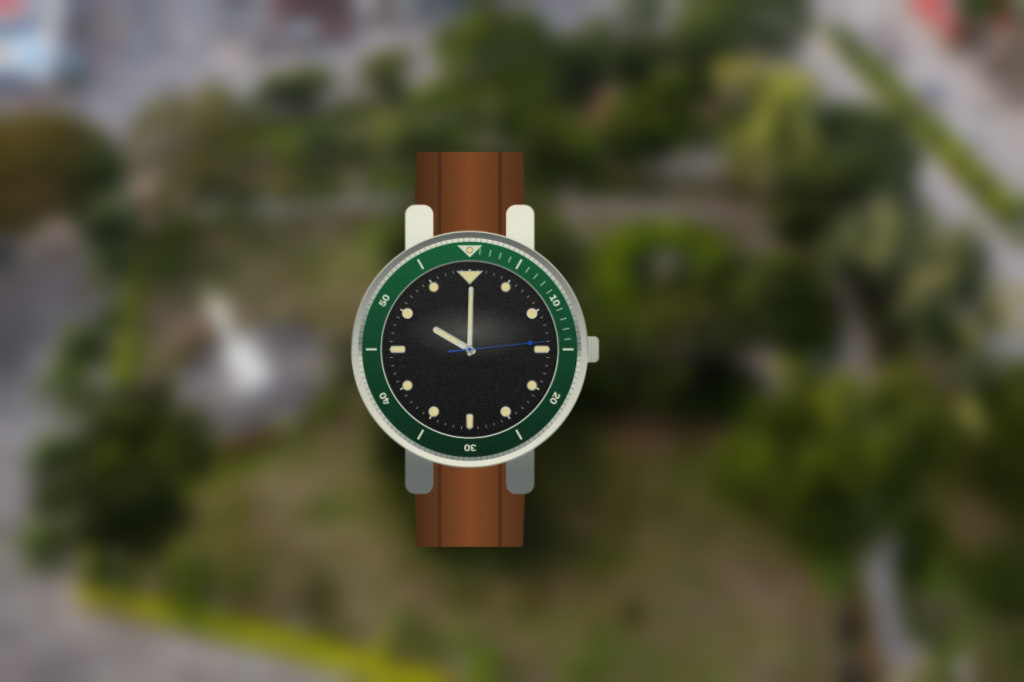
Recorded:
10.00.14
